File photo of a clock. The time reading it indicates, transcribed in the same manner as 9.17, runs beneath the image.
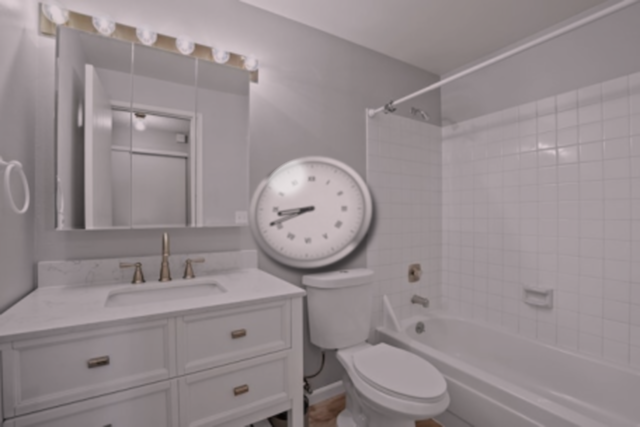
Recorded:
8.41
